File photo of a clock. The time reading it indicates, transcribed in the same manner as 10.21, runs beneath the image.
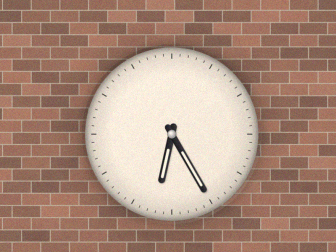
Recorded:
6.25
